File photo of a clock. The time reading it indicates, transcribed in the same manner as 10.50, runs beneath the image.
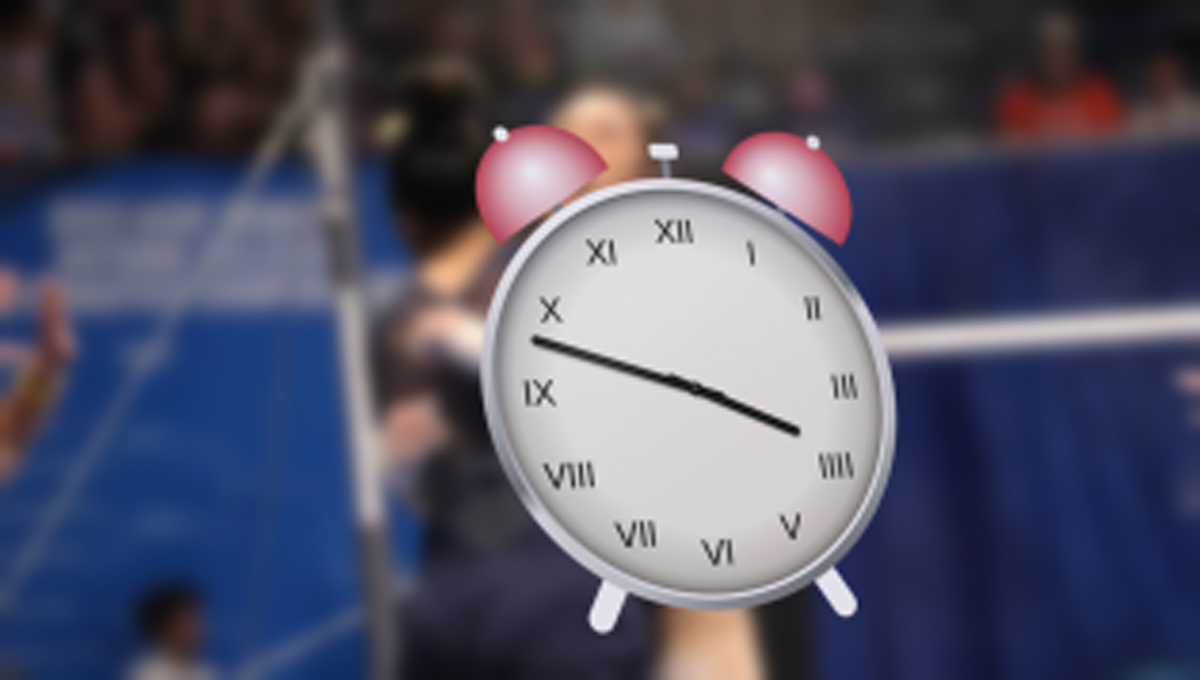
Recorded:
3.48
